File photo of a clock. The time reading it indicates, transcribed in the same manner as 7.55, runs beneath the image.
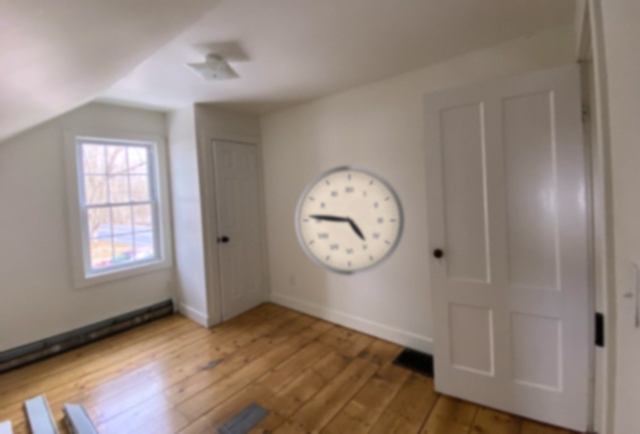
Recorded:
4.46
